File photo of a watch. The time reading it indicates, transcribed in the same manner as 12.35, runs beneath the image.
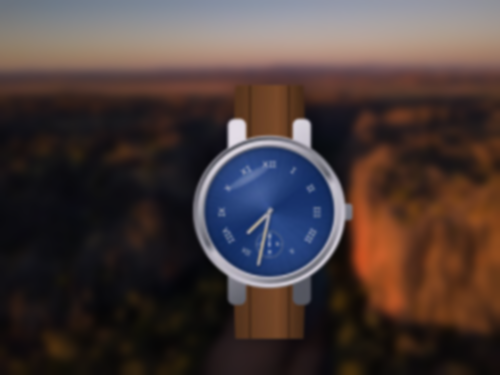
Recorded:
7.32
